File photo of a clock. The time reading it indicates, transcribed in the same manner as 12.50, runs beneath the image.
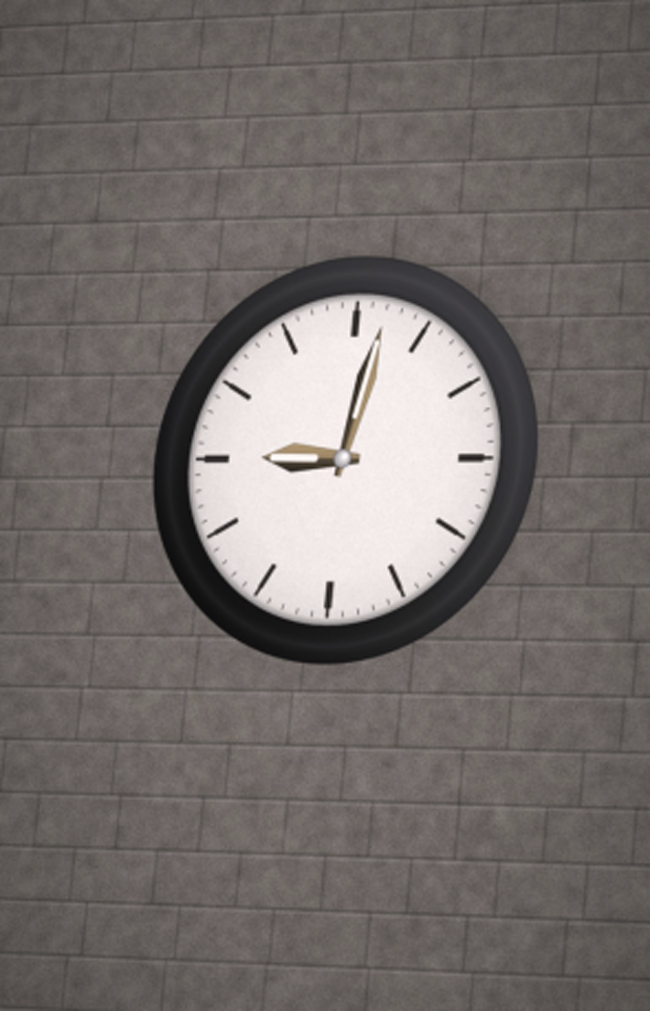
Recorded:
9.02
